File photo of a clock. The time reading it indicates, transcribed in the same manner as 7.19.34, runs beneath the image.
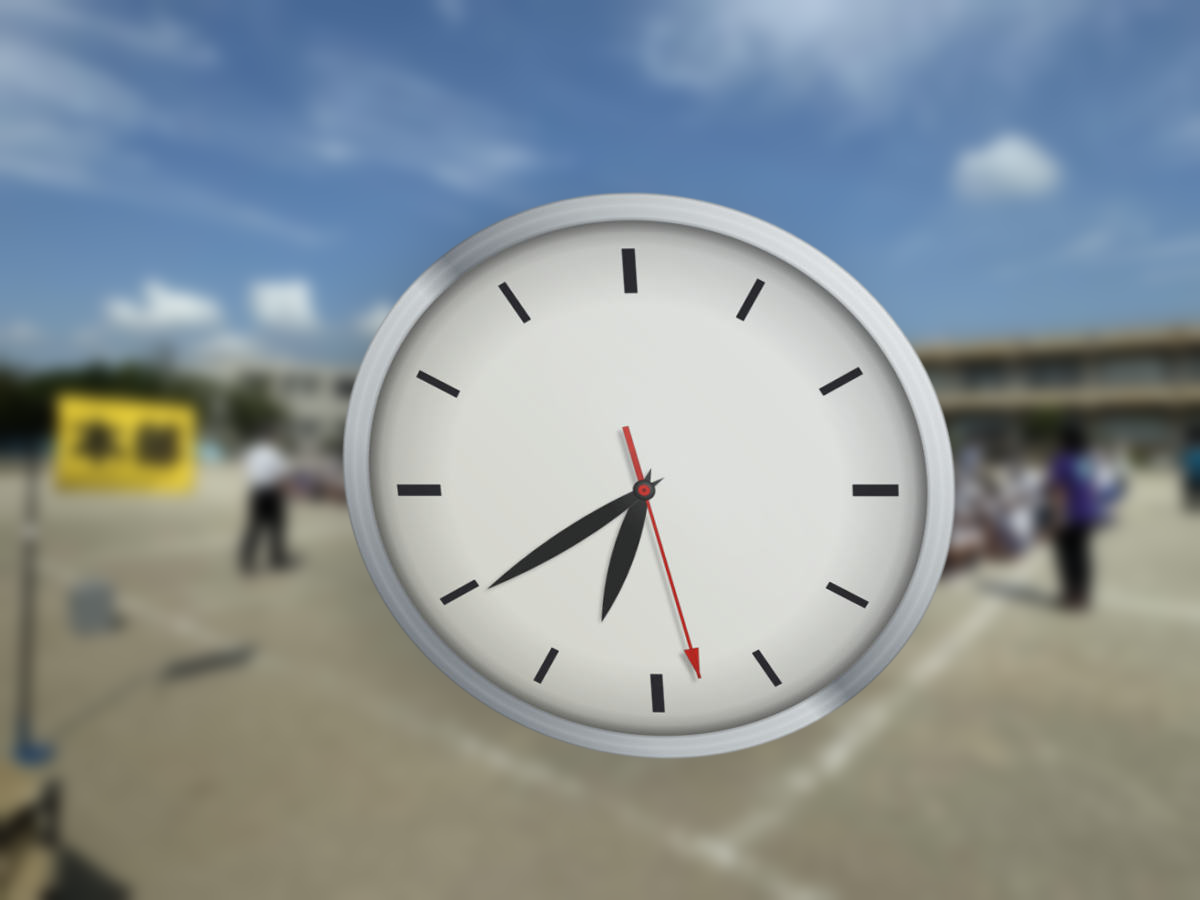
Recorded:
6.39.28
